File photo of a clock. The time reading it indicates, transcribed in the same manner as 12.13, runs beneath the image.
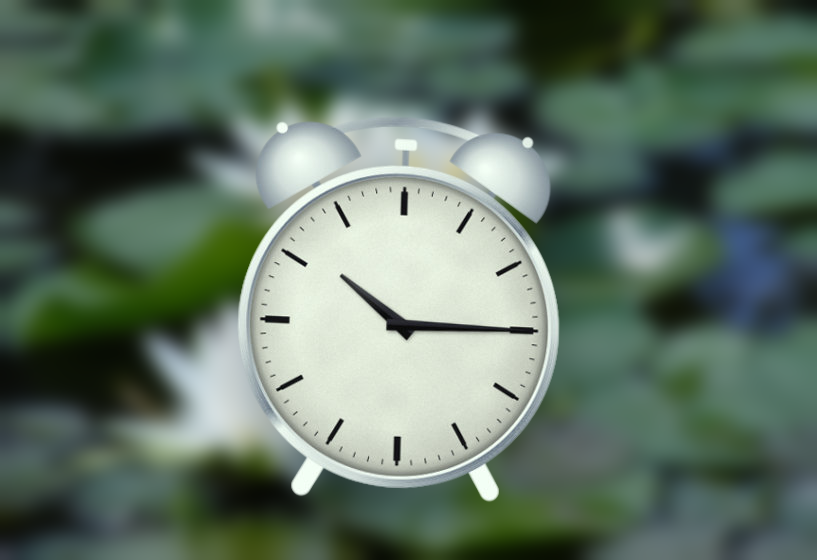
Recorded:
10.15
